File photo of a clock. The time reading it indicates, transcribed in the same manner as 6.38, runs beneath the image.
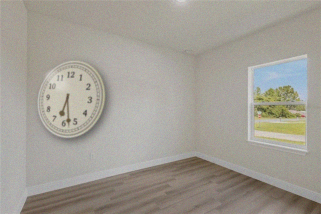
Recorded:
6.28
